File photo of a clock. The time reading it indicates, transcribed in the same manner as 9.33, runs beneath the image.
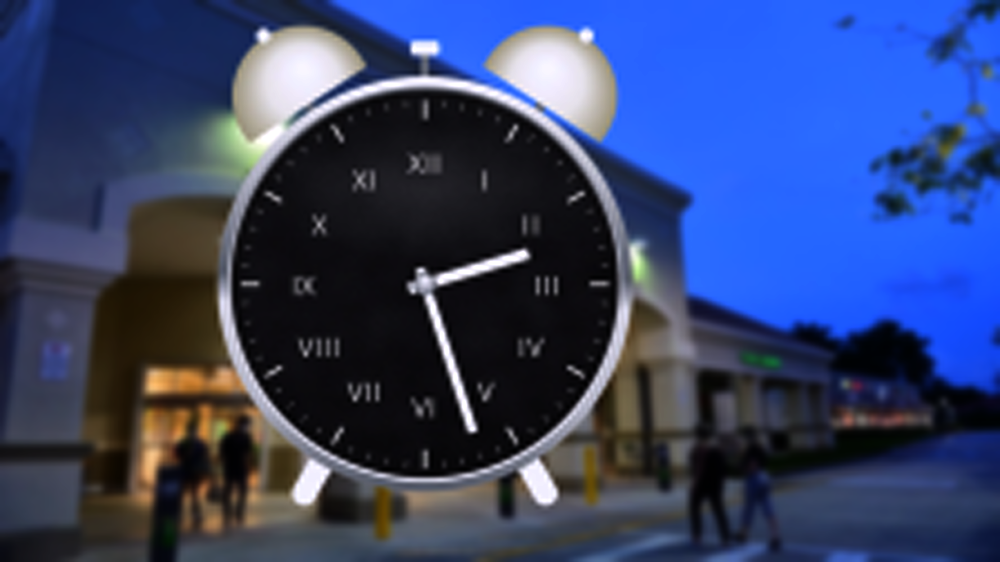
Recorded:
2.27
